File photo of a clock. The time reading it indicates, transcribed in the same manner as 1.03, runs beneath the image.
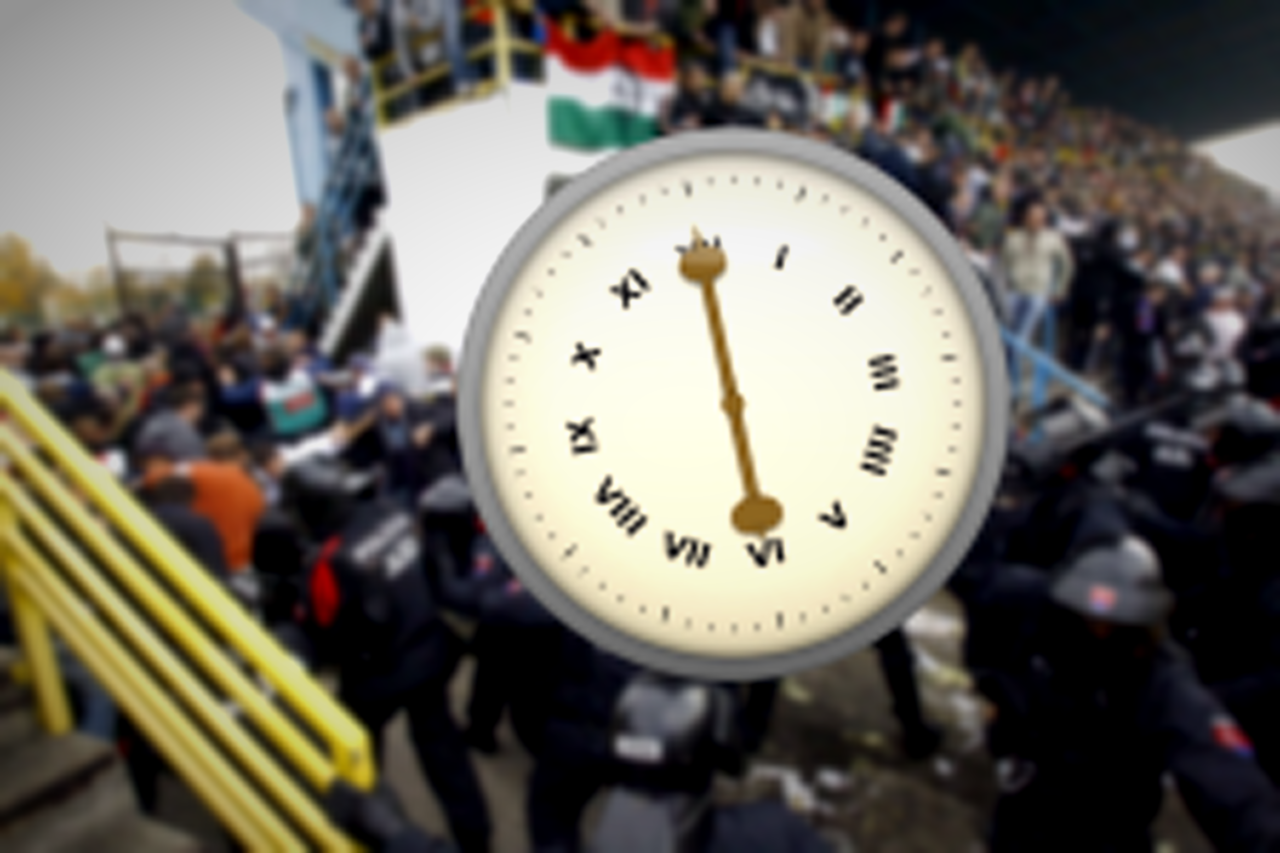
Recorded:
6.00
